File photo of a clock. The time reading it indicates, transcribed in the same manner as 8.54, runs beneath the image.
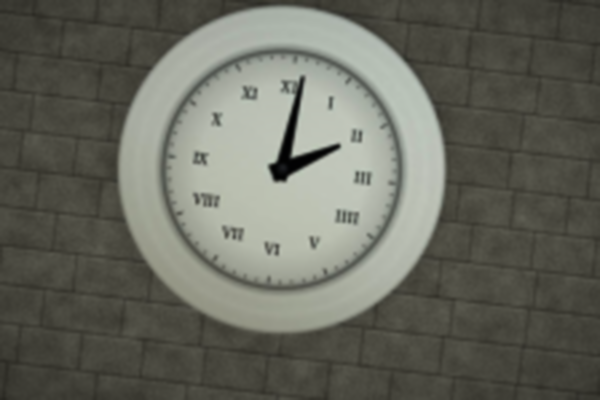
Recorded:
2.01
